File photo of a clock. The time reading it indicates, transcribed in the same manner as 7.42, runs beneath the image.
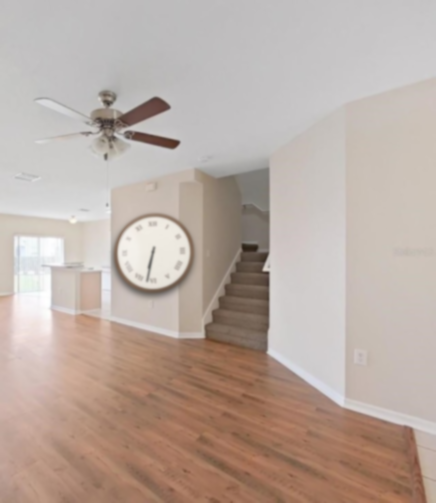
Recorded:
6.32
